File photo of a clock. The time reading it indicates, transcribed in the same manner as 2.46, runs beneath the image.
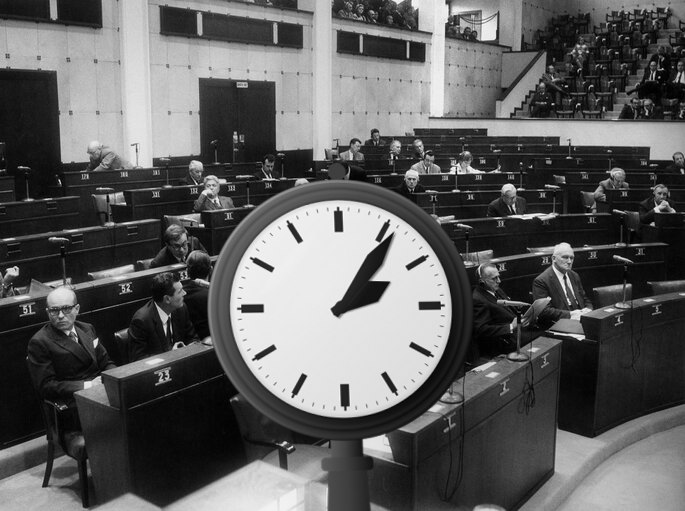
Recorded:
2.06
